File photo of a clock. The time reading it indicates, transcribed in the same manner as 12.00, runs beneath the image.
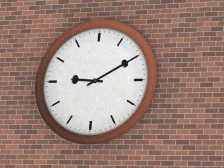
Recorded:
9.10
